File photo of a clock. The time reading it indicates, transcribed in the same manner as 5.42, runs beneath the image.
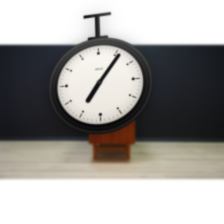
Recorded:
7.06
